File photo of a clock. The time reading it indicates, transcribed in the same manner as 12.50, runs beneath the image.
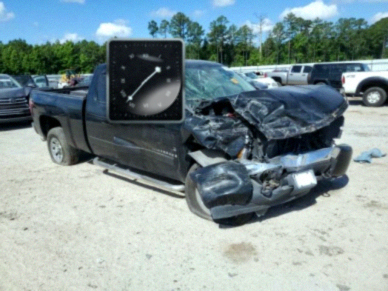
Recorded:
1.37
